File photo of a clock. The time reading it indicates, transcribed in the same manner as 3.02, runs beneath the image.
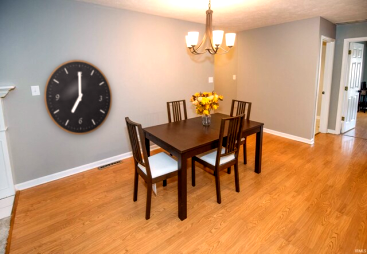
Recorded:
7.00
